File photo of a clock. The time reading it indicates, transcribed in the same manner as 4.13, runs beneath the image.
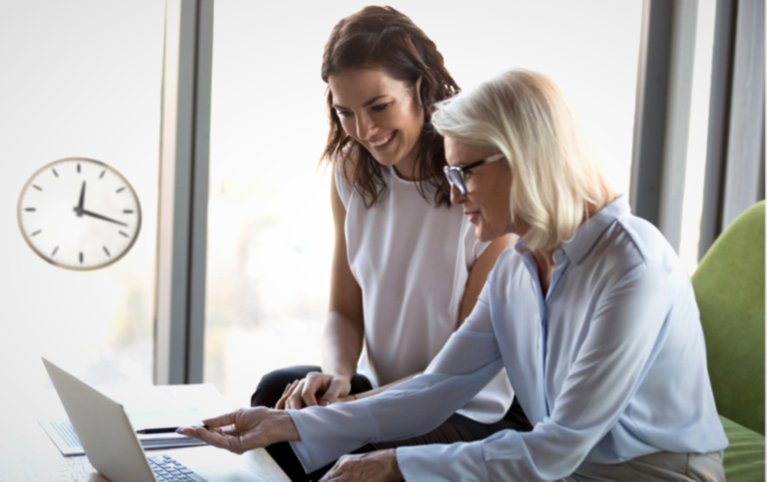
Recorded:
12.18
